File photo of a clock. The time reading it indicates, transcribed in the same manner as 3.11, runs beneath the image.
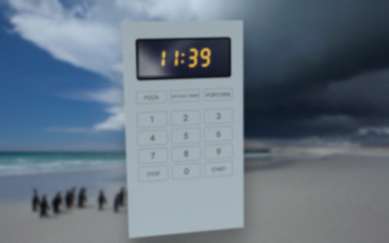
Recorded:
11.39
